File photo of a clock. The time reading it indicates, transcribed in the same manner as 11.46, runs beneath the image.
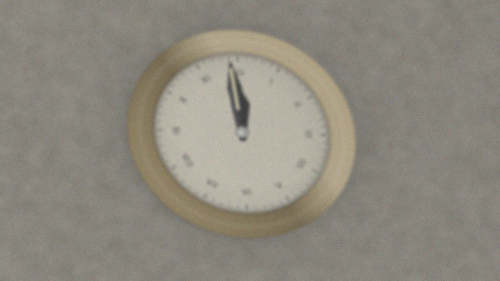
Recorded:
11.59
